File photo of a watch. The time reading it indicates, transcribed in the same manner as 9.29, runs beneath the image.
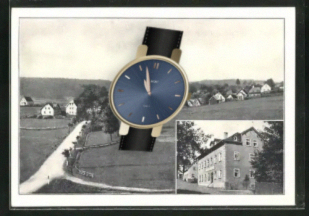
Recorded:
10.57
